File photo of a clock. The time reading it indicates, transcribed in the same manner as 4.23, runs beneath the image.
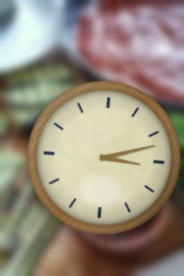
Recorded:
3.12
